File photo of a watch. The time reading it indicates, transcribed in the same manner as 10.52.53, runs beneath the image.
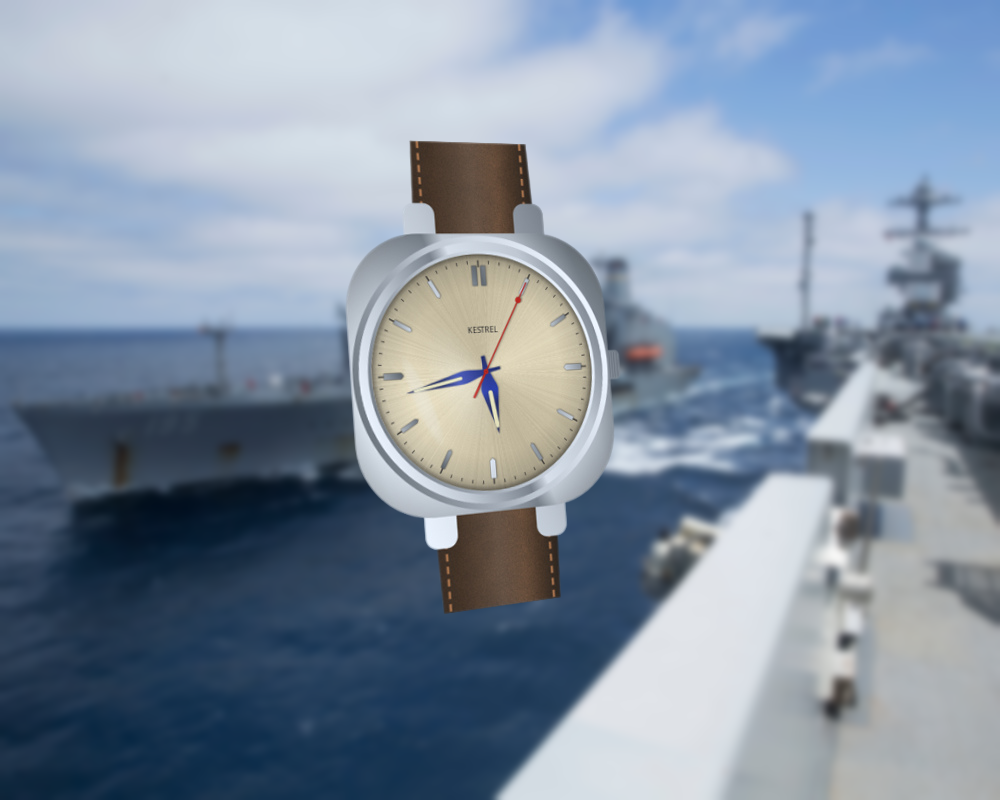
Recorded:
5.43.05
